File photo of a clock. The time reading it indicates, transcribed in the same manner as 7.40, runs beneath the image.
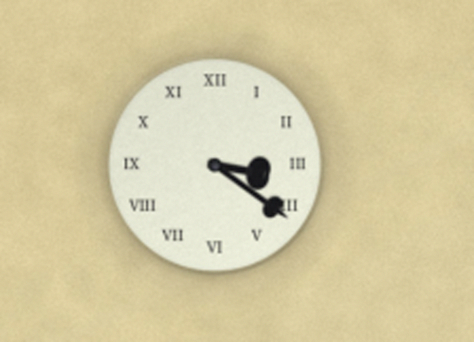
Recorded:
3.21
